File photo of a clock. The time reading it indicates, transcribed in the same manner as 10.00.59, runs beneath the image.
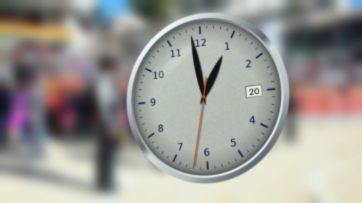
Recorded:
12.58.32
